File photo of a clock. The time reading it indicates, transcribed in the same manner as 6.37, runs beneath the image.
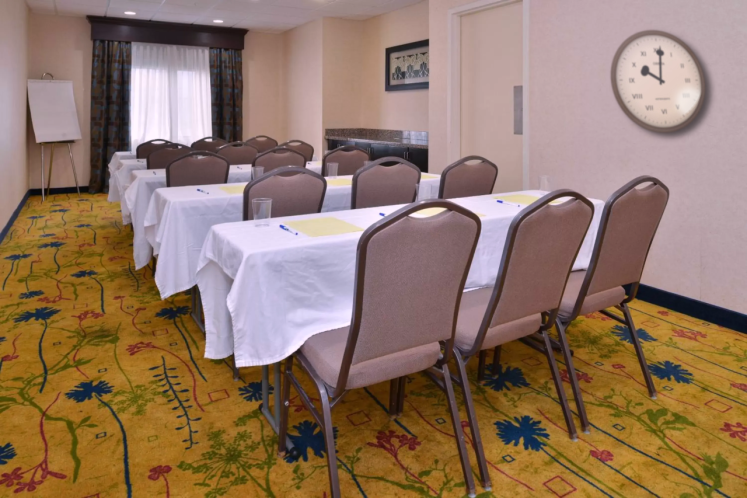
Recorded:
10.01
